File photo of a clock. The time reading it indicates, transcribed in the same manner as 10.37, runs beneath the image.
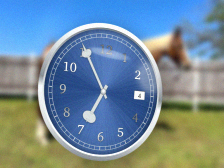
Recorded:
6.55
